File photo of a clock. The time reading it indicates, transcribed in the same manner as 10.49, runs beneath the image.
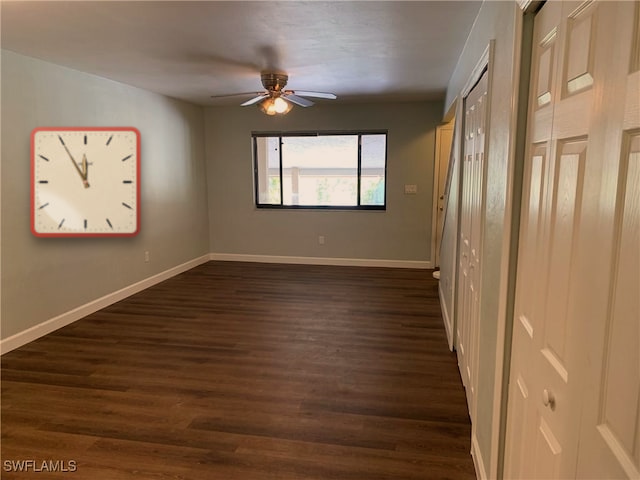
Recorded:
11.55
